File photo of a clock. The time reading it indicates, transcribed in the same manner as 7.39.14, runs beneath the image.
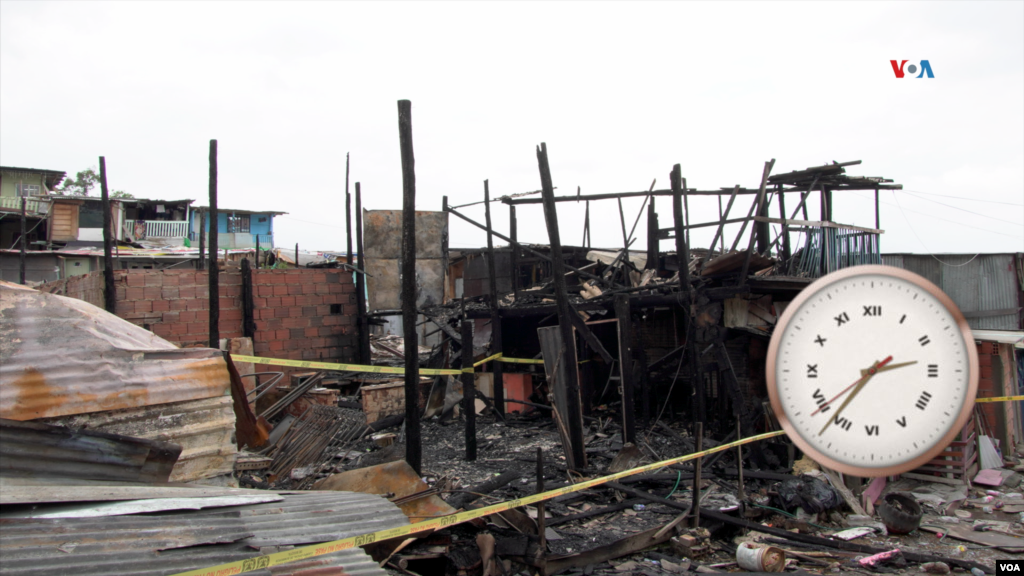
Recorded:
2.36.39
